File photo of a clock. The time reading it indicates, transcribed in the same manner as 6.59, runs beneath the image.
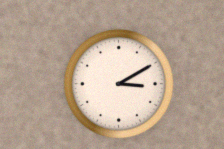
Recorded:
3.10
